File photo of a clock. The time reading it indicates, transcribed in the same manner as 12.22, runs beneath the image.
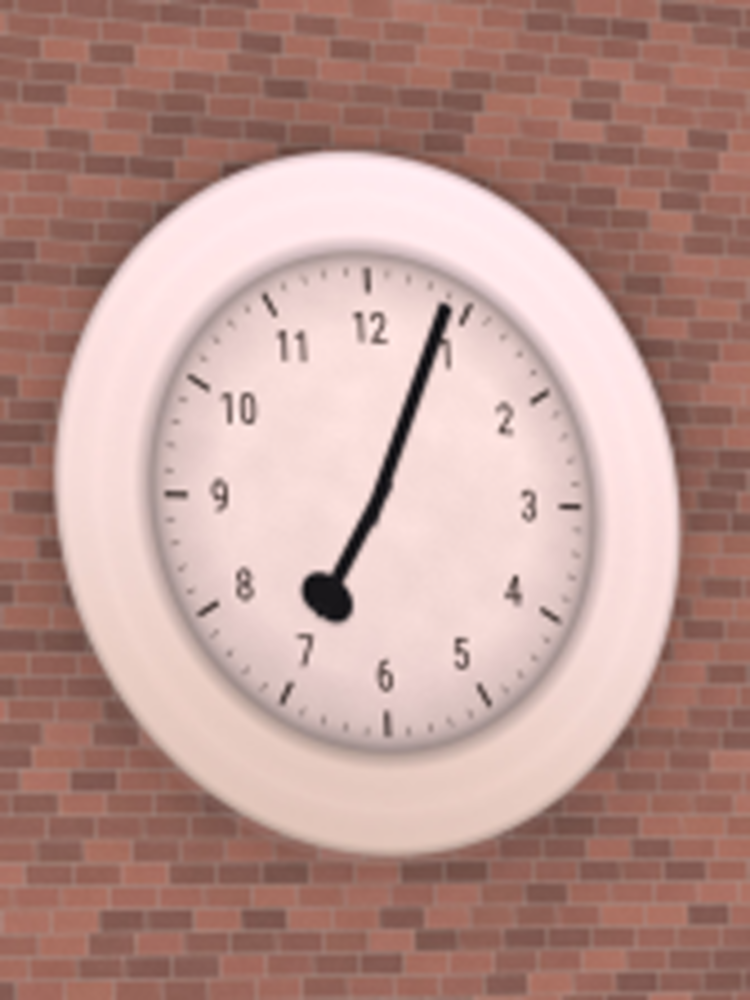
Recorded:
7.04
